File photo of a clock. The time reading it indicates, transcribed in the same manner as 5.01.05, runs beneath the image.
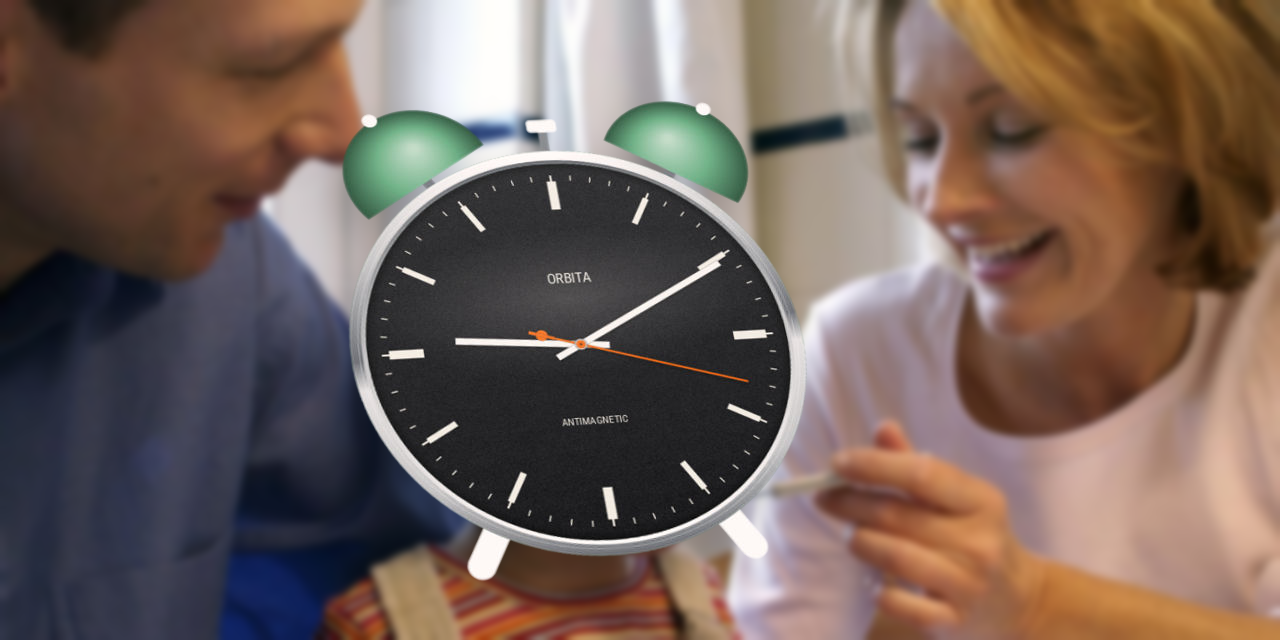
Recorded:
9.10.18
